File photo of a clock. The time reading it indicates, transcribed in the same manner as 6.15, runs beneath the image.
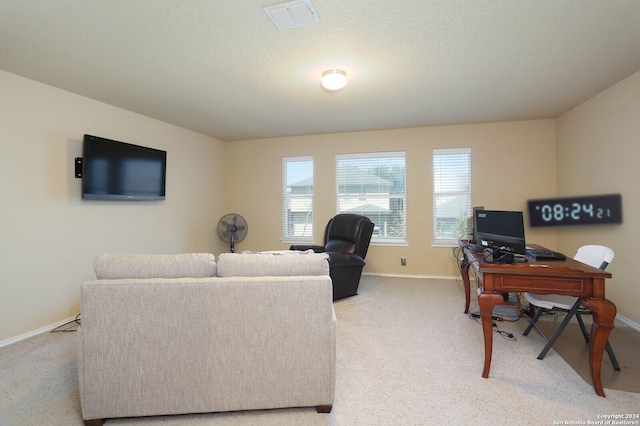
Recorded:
8.24
